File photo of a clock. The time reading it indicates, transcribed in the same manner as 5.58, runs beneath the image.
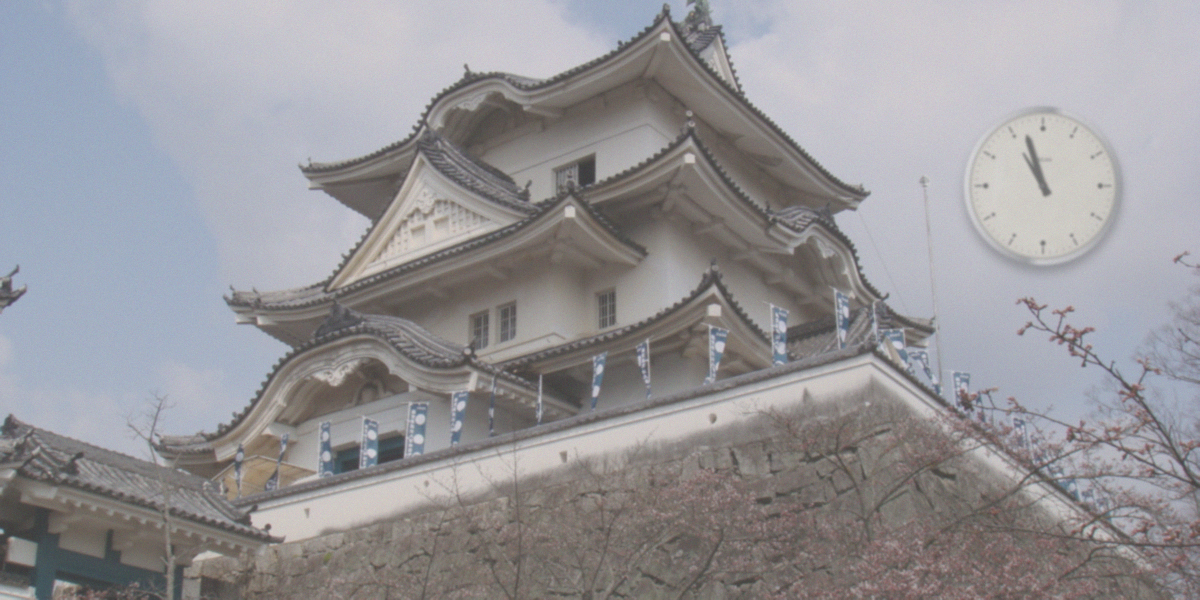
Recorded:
10.57
